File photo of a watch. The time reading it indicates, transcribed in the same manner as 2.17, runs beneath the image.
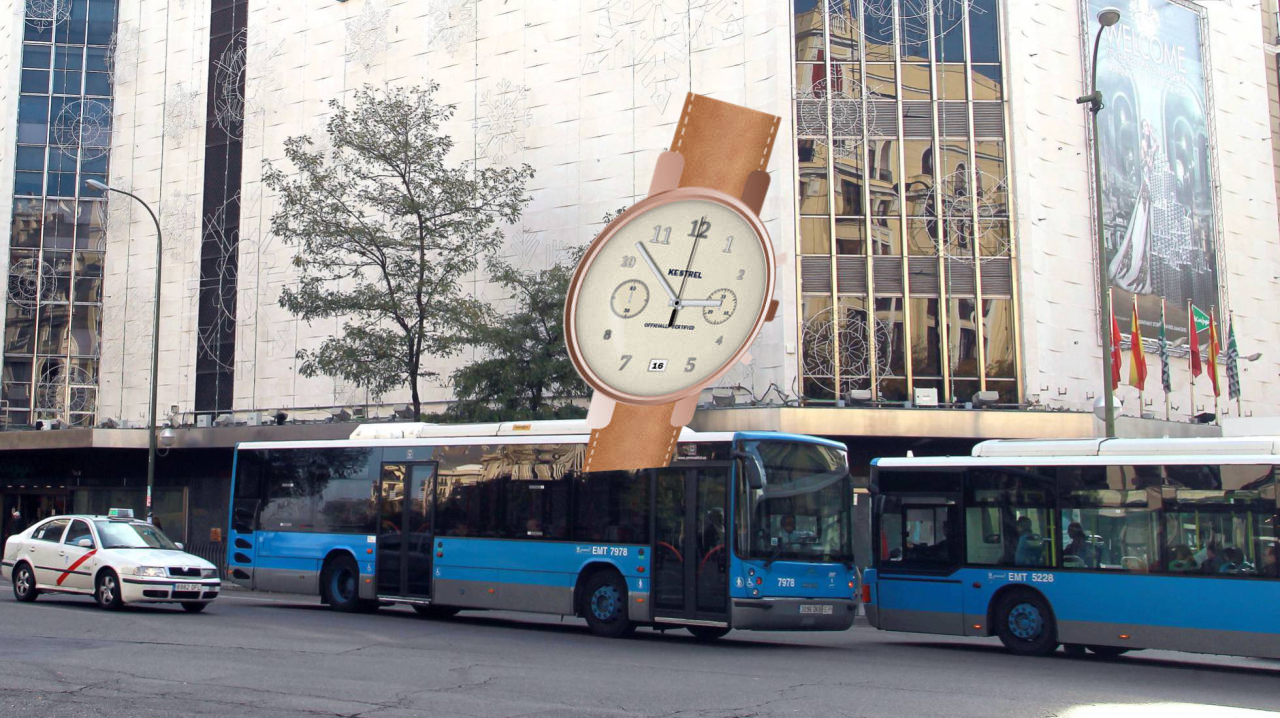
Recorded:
2.52
